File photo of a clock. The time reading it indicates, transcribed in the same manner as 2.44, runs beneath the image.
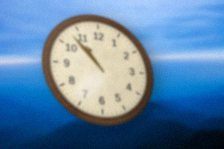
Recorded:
10.53
